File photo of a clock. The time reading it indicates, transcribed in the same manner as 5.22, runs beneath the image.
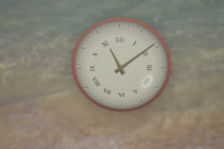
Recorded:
11.09
